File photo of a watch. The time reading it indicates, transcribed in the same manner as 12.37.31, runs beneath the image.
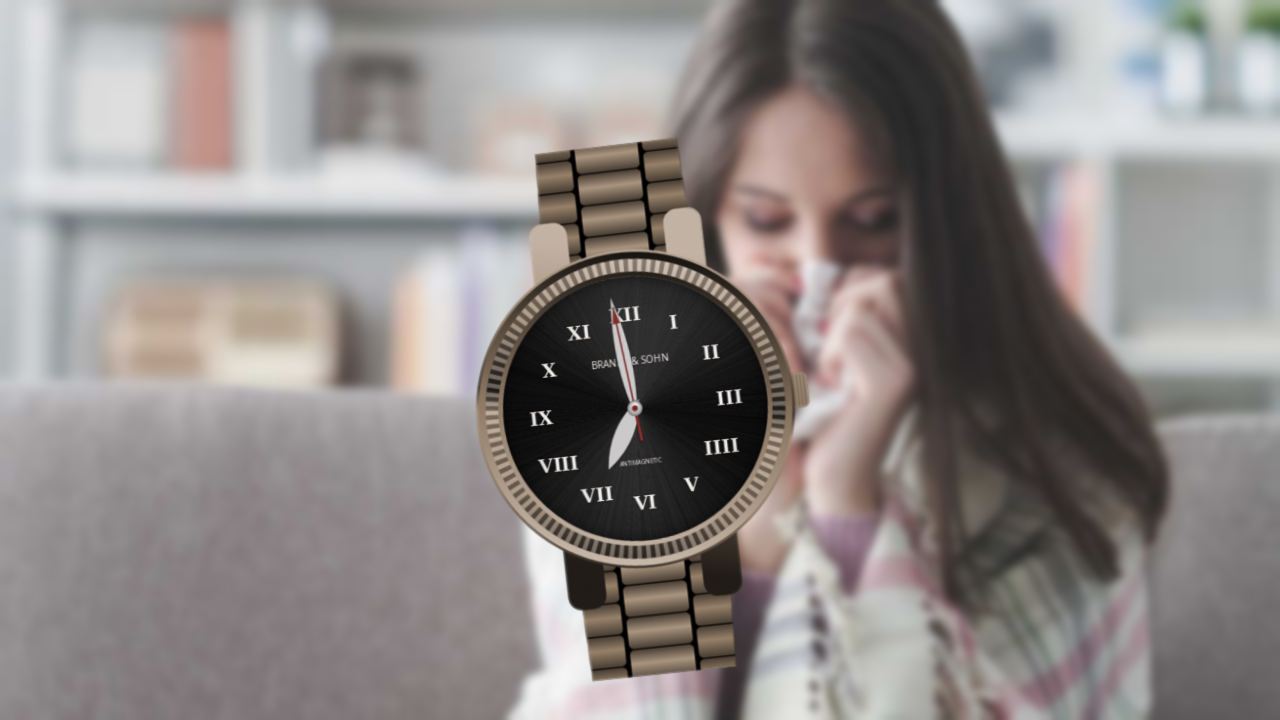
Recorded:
6.58.59
